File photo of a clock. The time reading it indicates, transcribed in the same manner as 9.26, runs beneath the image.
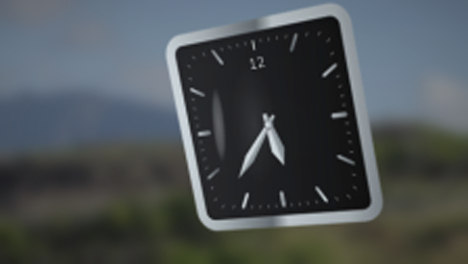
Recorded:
5.37
